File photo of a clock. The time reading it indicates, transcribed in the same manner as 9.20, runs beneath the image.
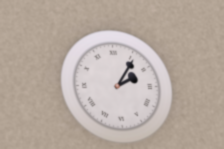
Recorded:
2.06
